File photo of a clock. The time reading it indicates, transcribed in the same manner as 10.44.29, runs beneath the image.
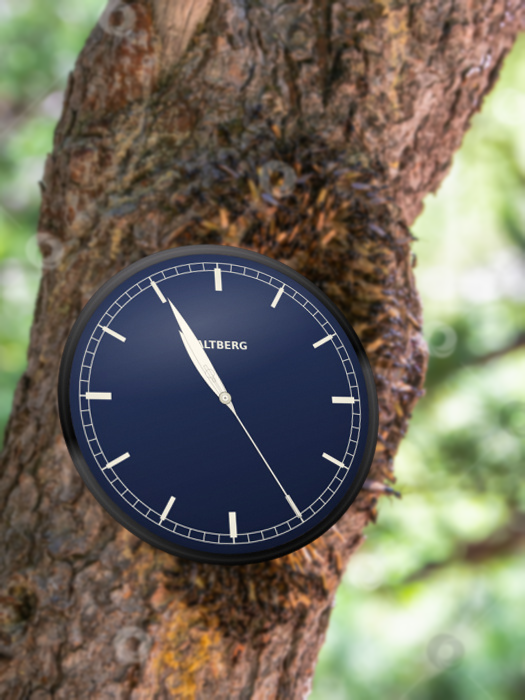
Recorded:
10.55.25
